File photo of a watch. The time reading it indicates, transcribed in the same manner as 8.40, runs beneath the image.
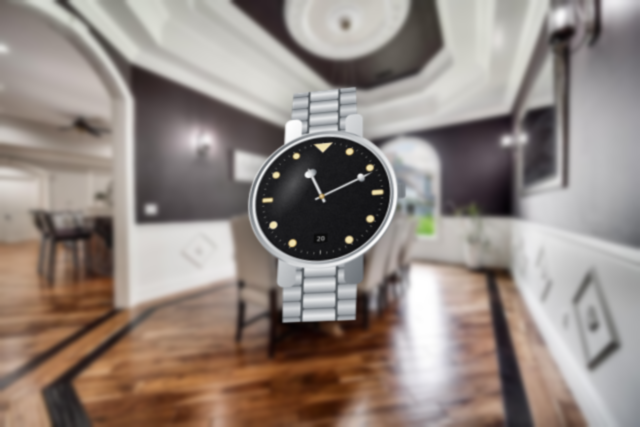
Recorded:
11.11
